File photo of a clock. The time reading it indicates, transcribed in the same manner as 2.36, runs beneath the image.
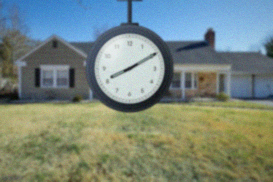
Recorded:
8.10
